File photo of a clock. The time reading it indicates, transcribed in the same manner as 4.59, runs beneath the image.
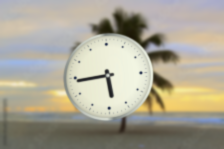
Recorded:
5.44
